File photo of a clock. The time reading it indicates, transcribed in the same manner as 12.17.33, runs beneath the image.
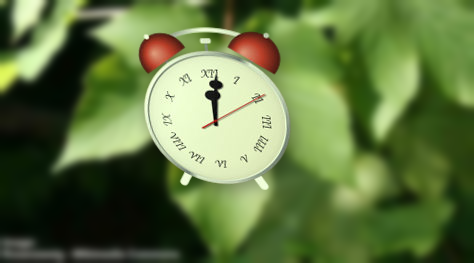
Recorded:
12.01.10
